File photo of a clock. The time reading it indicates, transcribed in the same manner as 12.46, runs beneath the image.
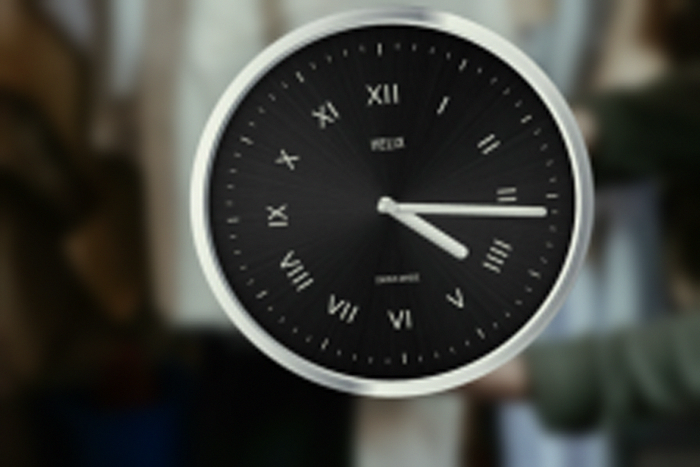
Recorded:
4.16
